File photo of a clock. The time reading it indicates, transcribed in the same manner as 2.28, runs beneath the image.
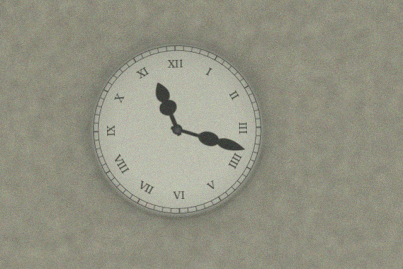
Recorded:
11.18
